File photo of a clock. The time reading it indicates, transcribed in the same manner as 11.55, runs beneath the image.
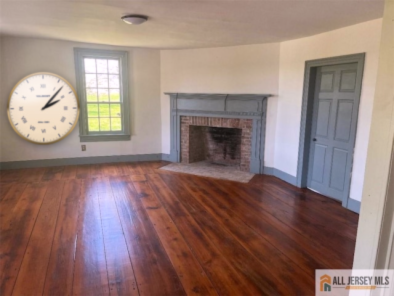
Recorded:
2.07
